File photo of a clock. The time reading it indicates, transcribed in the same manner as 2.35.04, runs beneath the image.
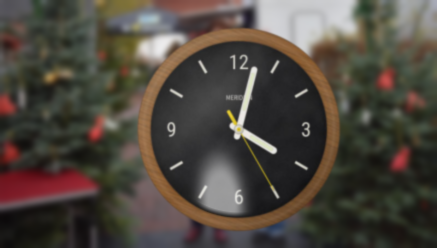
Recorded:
4.02.25
